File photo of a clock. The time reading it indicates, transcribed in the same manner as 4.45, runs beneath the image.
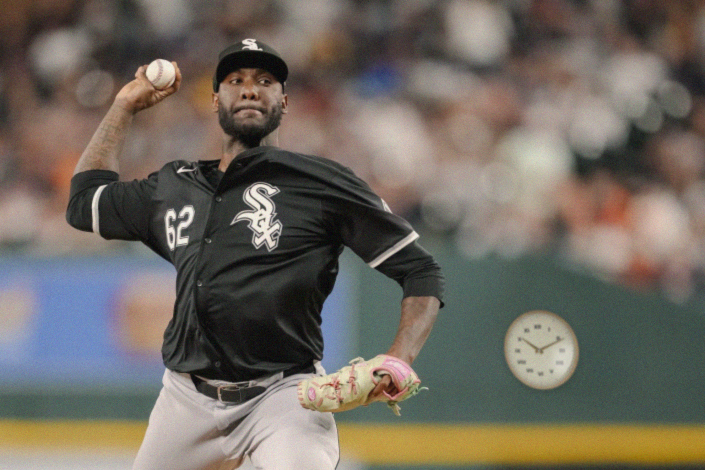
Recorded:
10.11
